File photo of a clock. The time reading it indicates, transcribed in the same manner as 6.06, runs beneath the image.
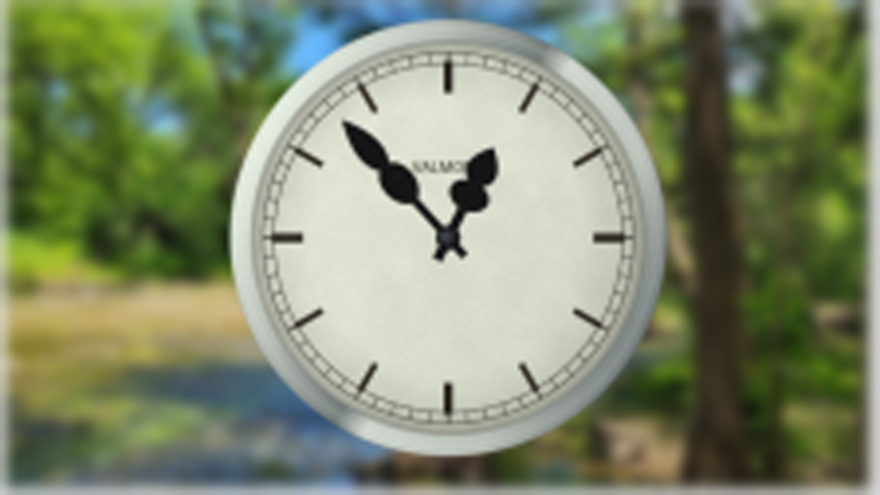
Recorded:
12.53
